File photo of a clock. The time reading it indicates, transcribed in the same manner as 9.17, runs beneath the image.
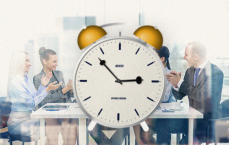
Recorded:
2.53
